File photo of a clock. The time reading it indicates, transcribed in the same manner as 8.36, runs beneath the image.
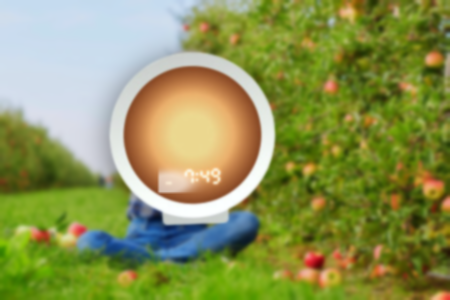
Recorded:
7.49
